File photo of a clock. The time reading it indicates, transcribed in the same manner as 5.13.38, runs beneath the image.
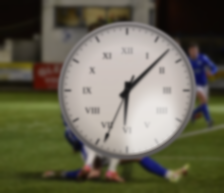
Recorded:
6.07.34
